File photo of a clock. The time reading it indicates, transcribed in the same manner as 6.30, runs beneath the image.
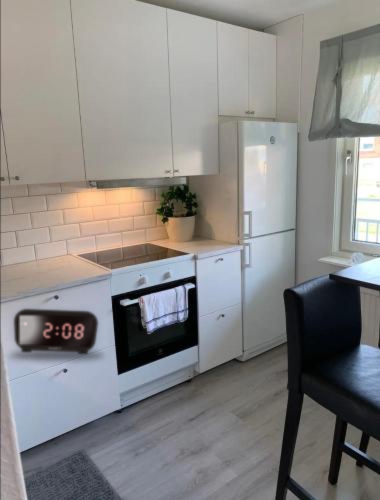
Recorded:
2.08
